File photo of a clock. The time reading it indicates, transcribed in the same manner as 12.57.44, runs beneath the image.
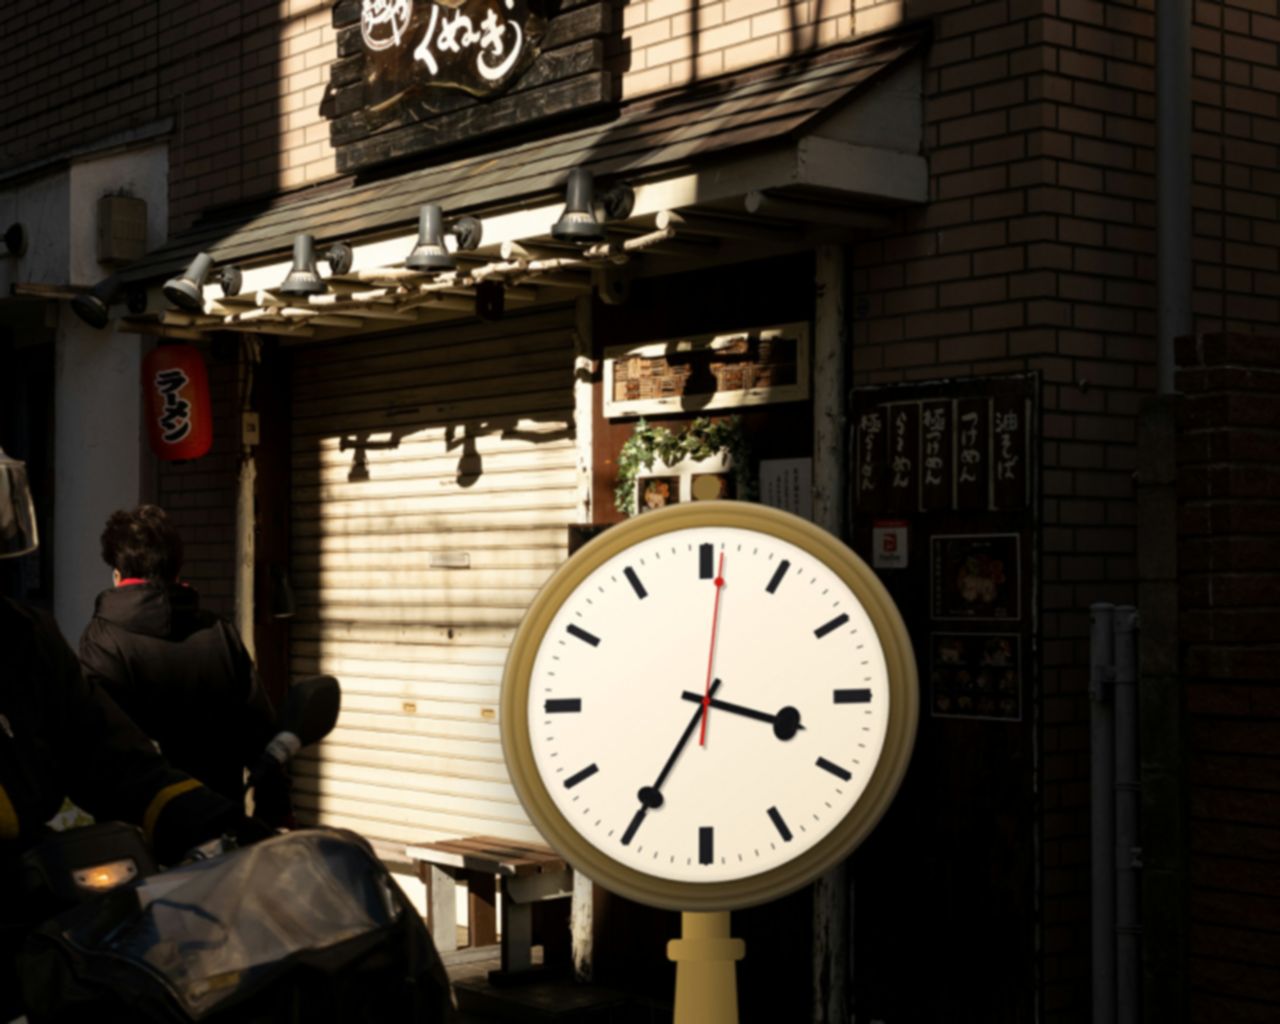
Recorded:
3.35.01
